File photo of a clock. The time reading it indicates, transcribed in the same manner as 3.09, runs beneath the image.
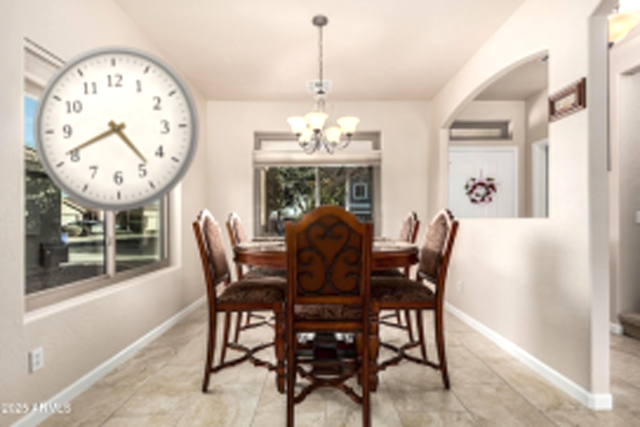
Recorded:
4.41
